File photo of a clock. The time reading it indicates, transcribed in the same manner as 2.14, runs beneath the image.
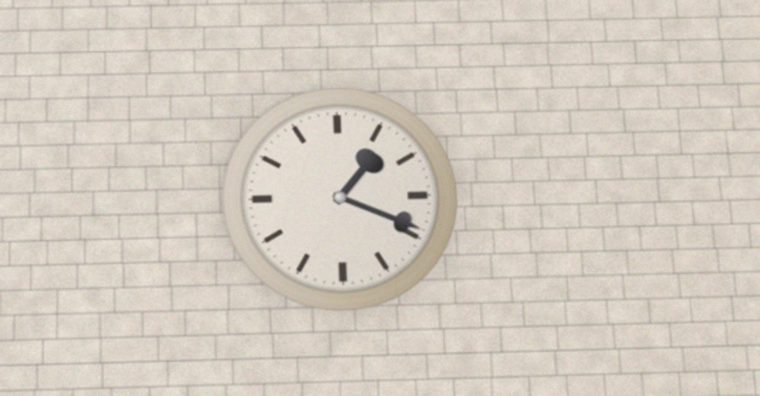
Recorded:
1.19
